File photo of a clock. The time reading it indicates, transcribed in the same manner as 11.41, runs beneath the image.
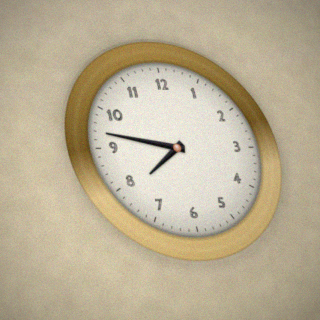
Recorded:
7.47
